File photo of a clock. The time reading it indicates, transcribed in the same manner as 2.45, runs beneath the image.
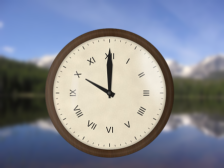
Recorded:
10.00
